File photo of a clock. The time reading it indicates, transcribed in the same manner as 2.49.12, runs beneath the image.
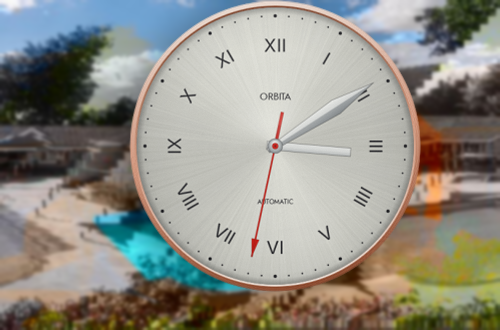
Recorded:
3.09.32
